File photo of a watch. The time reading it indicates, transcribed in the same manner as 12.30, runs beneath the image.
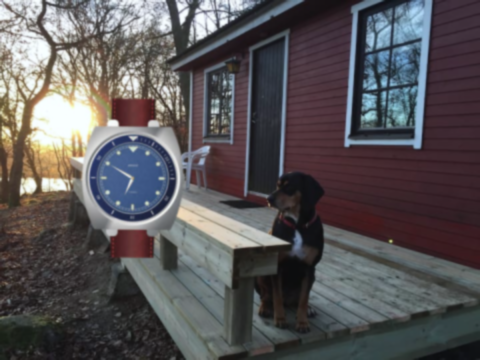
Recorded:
6.50
